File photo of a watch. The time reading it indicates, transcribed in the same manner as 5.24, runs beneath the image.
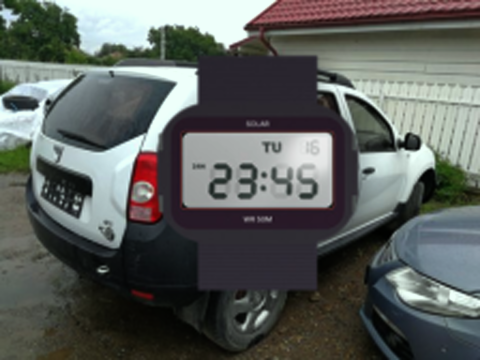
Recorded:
23.45
